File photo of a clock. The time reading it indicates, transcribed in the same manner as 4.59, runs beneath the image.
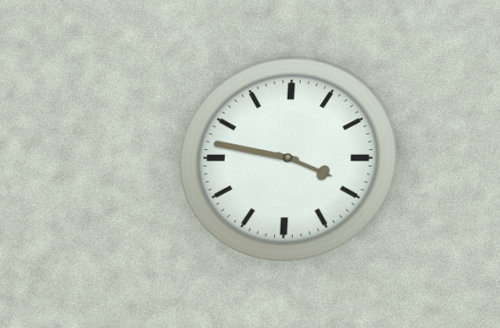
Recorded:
3.47
